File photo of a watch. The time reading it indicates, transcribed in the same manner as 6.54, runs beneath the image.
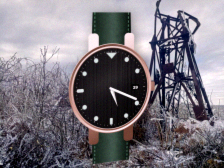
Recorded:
5.19
